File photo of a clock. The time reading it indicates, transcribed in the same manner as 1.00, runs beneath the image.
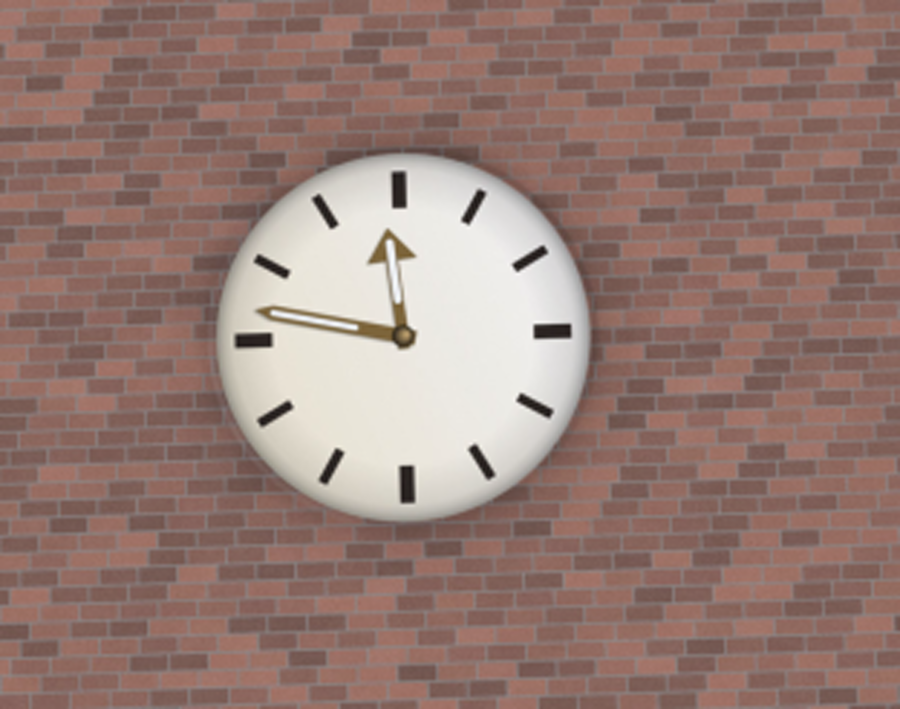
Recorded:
11.47
